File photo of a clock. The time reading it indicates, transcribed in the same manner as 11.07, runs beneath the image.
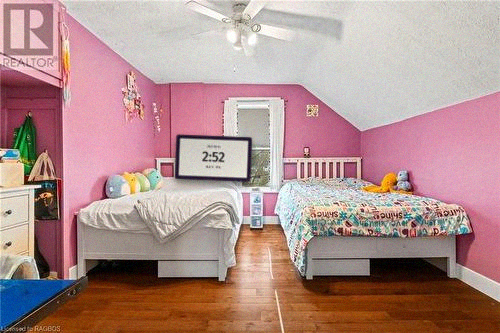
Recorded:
2.52
